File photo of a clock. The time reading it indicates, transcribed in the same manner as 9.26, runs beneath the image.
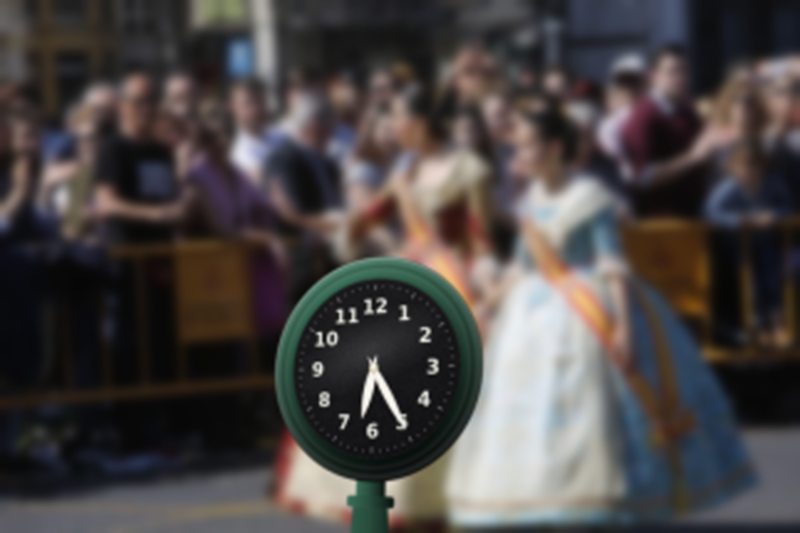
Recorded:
6.25
